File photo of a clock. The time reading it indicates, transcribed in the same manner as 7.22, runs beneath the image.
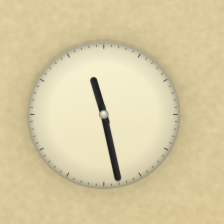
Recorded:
11.28
